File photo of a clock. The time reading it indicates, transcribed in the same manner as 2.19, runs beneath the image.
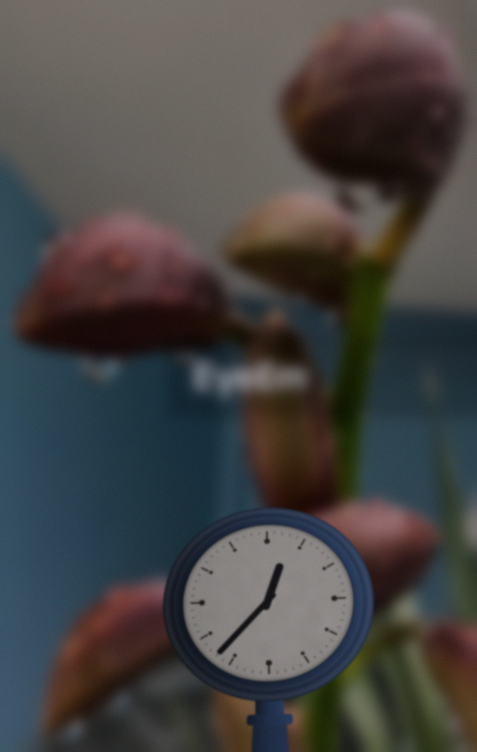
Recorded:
12.37
